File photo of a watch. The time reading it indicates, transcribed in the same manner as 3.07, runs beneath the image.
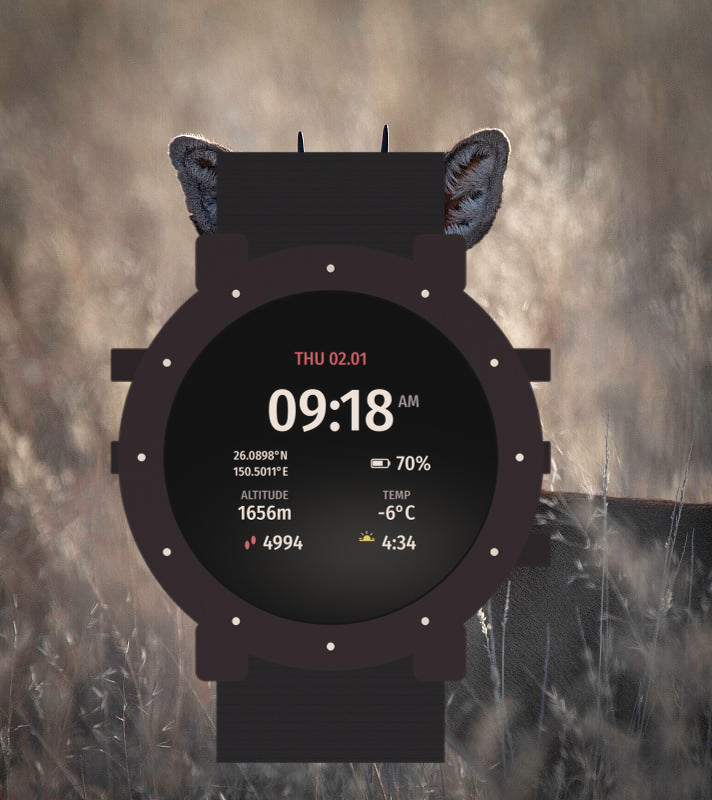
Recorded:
9.18
